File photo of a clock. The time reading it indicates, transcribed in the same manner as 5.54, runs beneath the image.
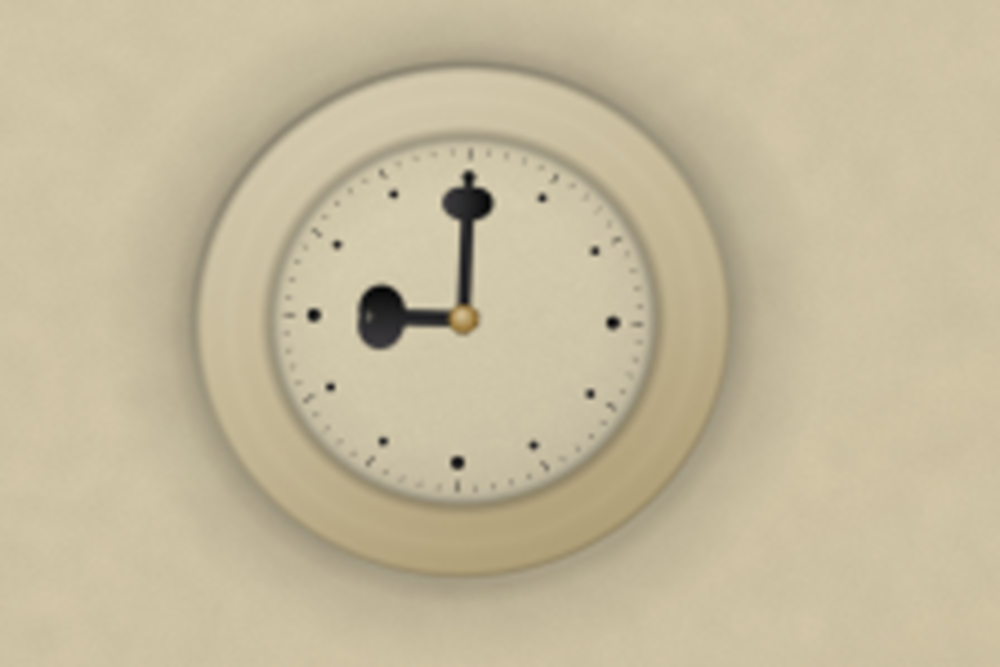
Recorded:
9.00
